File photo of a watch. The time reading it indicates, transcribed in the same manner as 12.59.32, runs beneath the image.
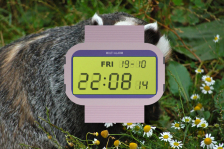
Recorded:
22.08.14
